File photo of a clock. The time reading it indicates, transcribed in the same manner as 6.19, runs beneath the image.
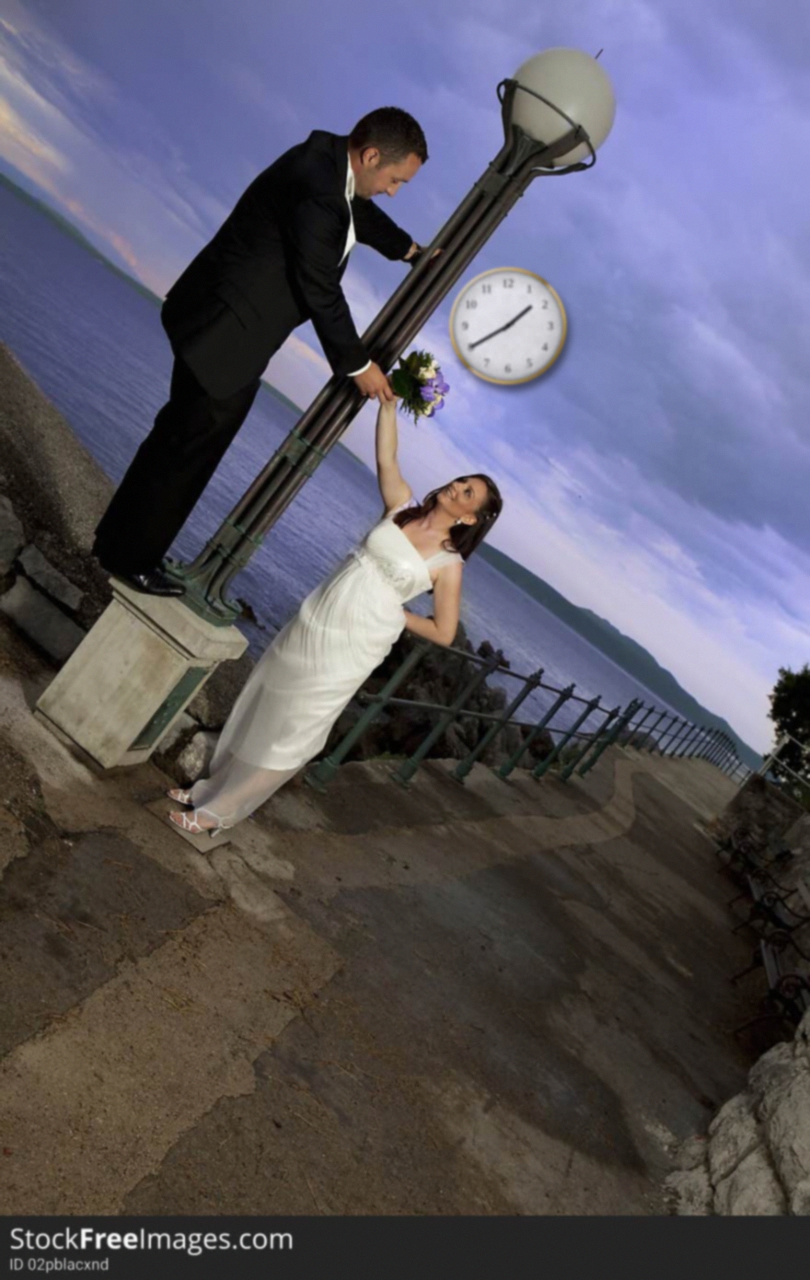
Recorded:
1.40
